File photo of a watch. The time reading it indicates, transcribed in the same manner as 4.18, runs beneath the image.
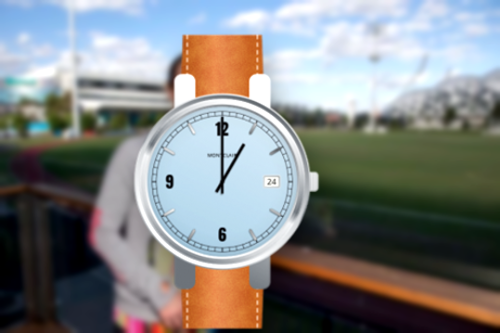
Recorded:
1.00
